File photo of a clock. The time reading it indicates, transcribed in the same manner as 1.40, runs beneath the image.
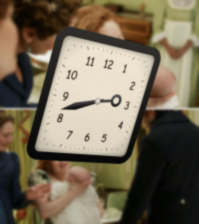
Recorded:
2.42
